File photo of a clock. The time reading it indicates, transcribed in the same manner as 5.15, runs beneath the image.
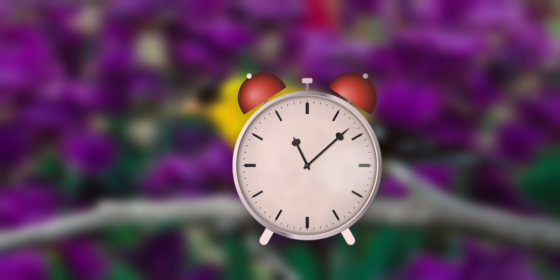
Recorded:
11.08
